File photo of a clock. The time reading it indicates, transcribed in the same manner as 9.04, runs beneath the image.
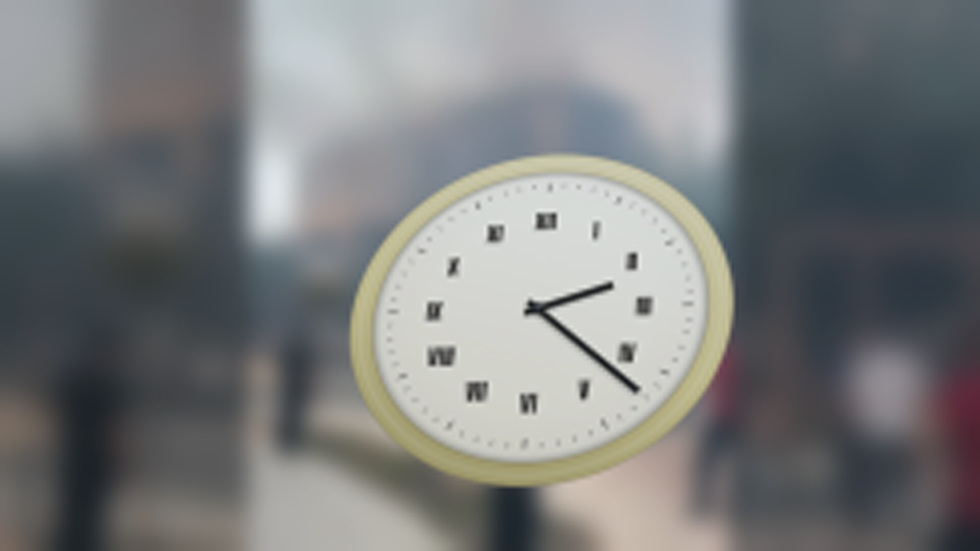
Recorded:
2.22
